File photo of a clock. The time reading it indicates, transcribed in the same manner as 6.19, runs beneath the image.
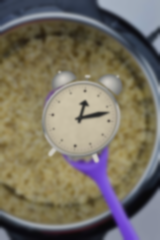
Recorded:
12.12
